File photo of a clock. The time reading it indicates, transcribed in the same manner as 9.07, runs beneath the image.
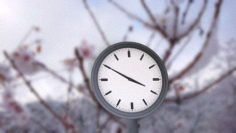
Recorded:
3.50
